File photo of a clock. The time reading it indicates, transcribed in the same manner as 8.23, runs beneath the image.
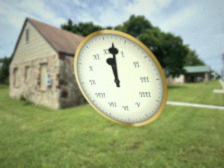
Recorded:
12.02
